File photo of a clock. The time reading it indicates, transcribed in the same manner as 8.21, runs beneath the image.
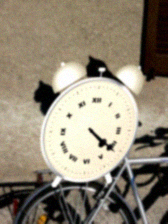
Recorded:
4.21
